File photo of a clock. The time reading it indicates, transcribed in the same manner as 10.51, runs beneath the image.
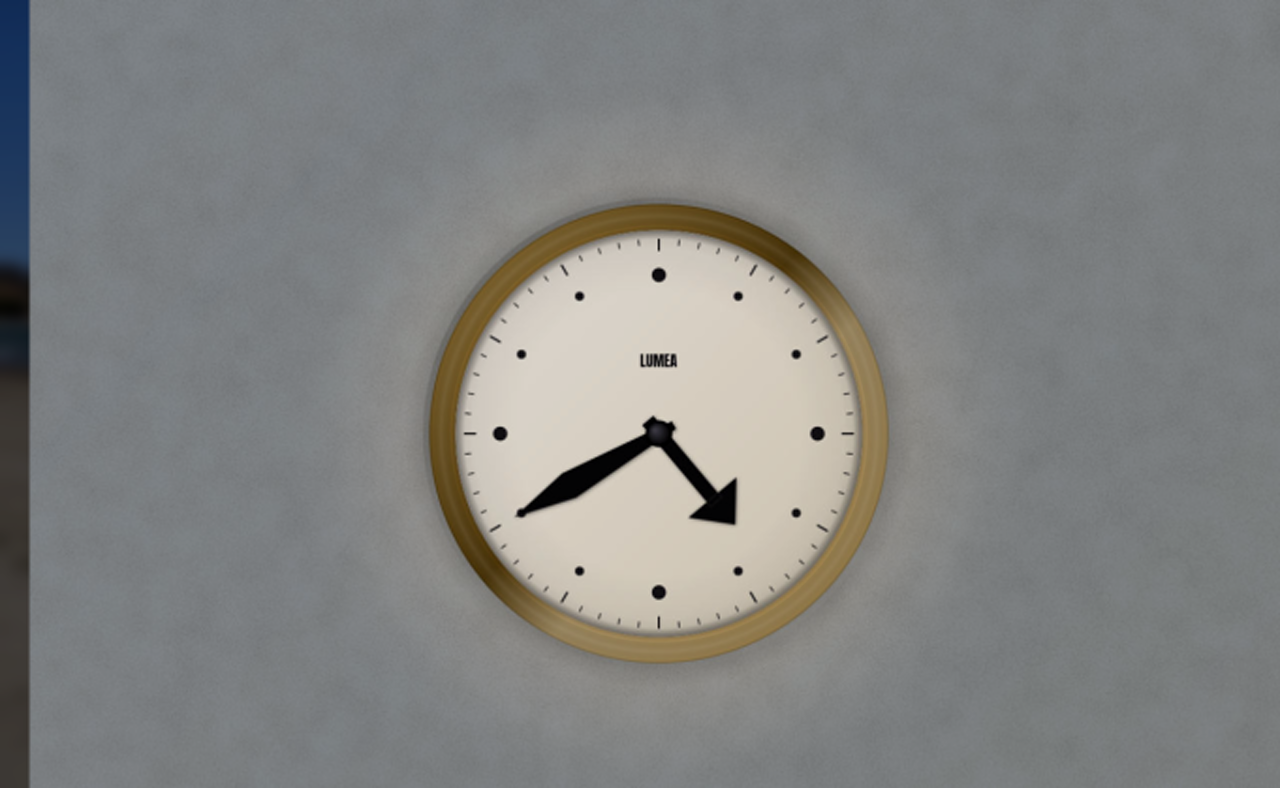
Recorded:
4.40
